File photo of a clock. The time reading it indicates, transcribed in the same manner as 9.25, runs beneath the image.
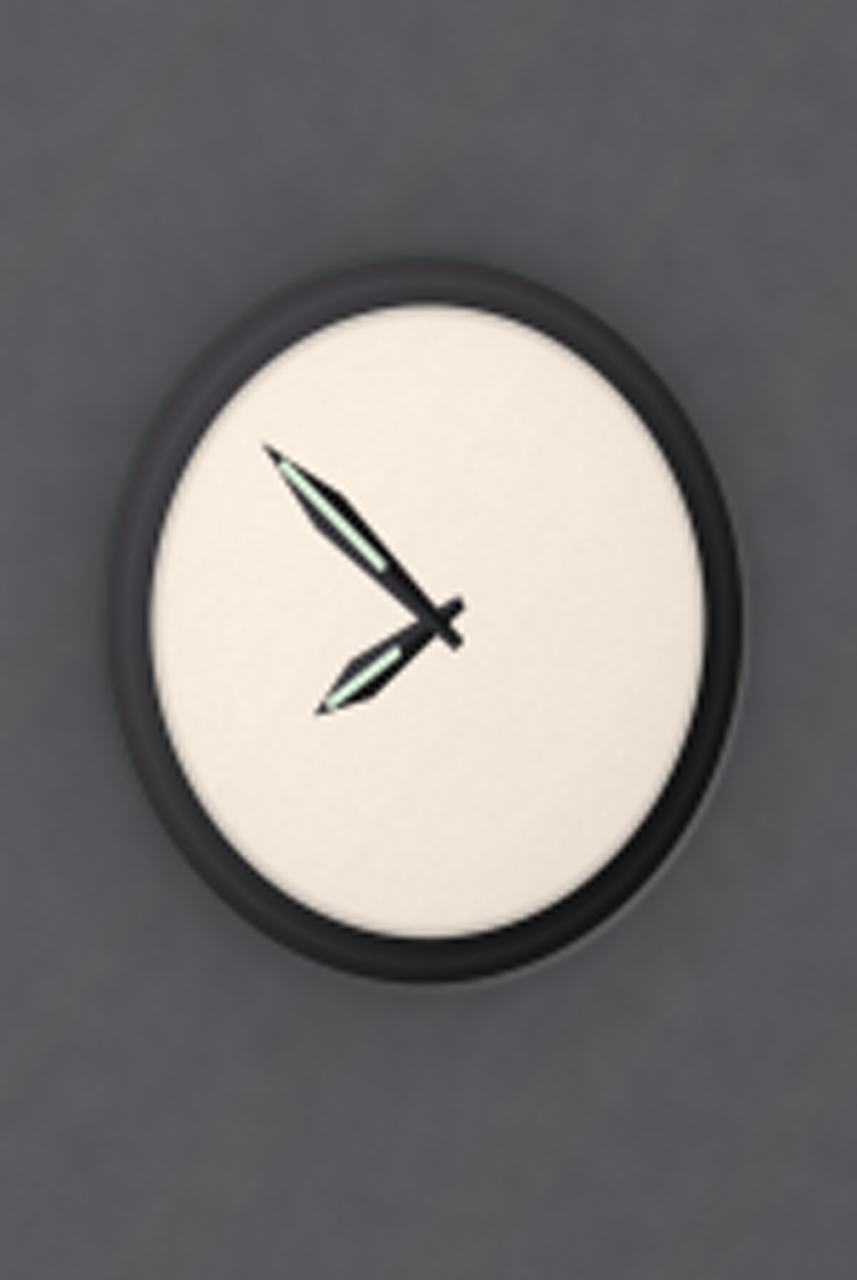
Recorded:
7.52
